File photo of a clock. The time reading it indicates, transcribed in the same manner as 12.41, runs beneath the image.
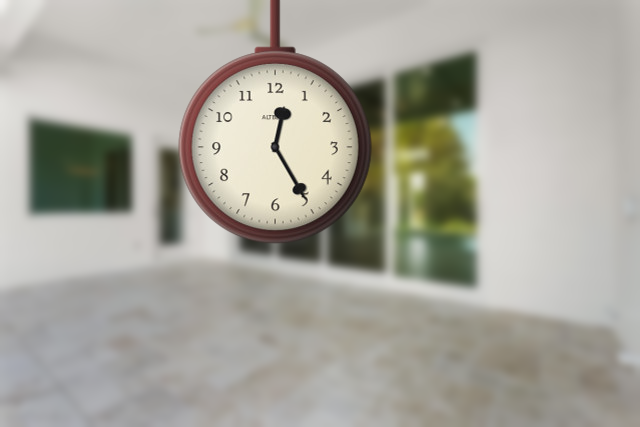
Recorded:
12.25
